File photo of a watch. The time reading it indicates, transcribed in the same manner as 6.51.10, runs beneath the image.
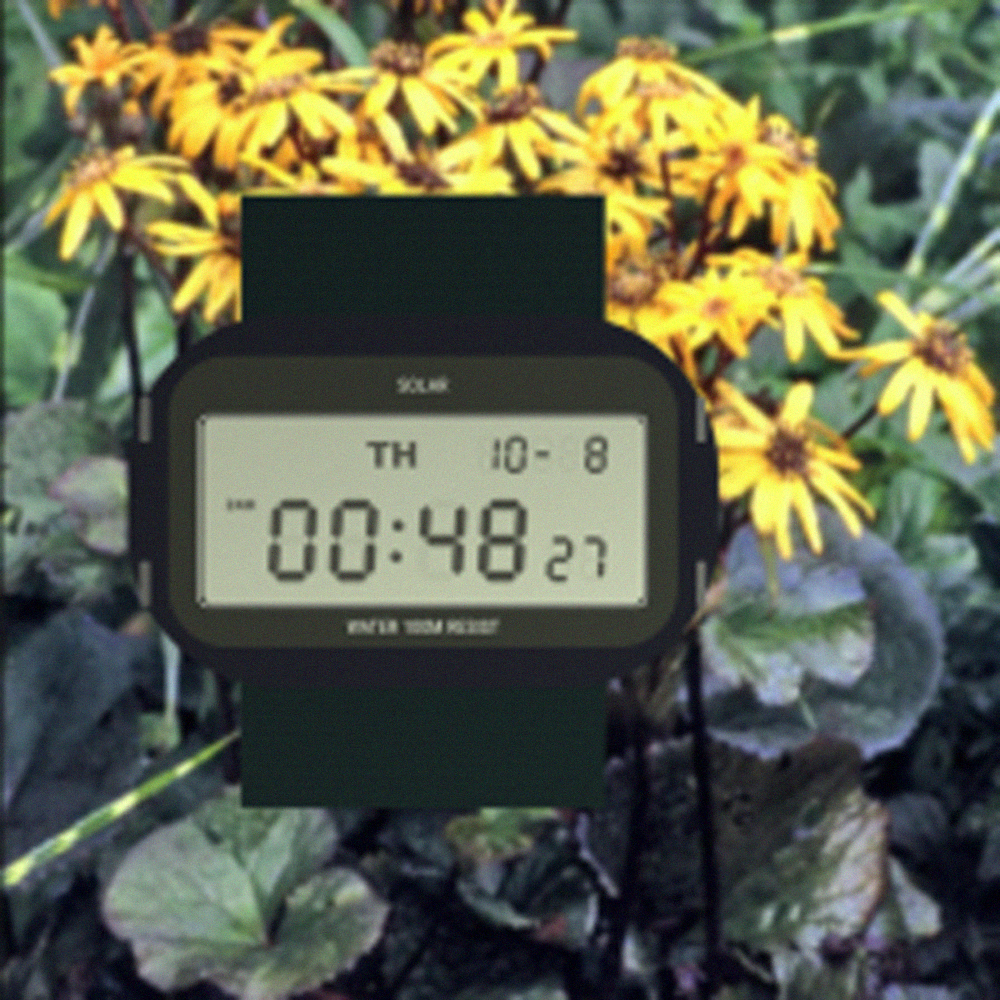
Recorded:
0.48.27
